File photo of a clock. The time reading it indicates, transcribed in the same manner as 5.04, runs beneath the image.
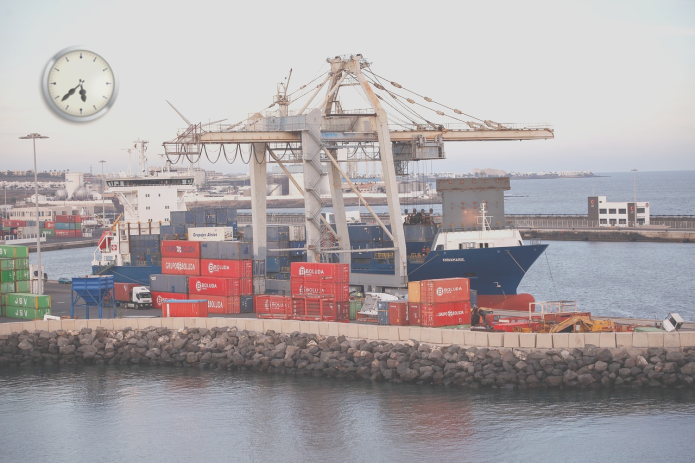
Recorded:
5.38
